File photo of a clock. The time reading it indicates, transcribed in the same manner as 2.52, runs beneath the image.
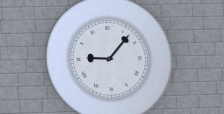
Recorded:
9.07
